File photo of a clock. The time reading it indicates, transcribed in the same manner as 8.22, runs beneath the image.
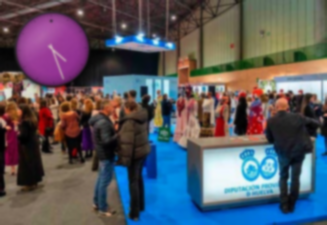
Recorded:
4.27
